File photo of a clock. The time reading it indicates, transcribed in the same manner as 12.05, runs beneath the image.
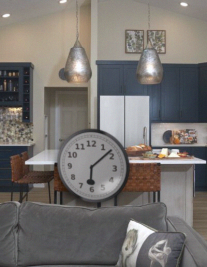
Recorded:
6.08
